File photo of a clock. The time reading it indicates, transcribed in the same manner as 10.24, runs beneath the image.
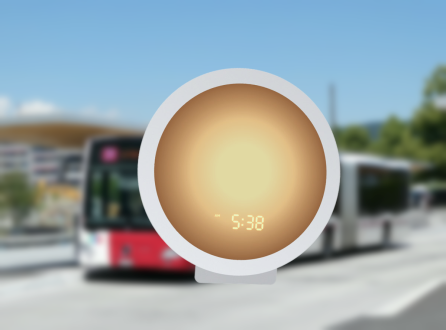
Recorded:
5.38
